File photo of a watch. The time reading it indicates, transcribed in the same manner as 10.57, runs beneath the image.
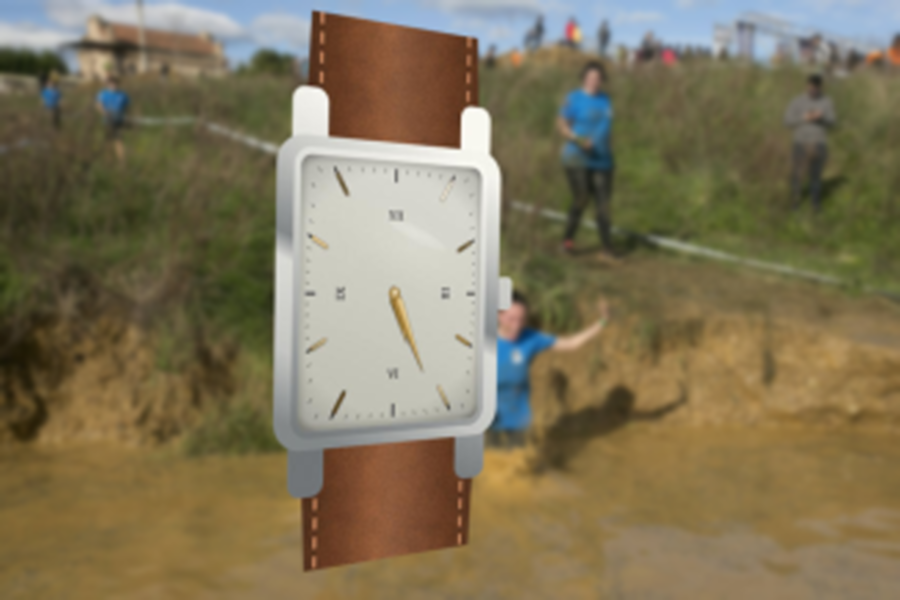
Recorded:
5.26
